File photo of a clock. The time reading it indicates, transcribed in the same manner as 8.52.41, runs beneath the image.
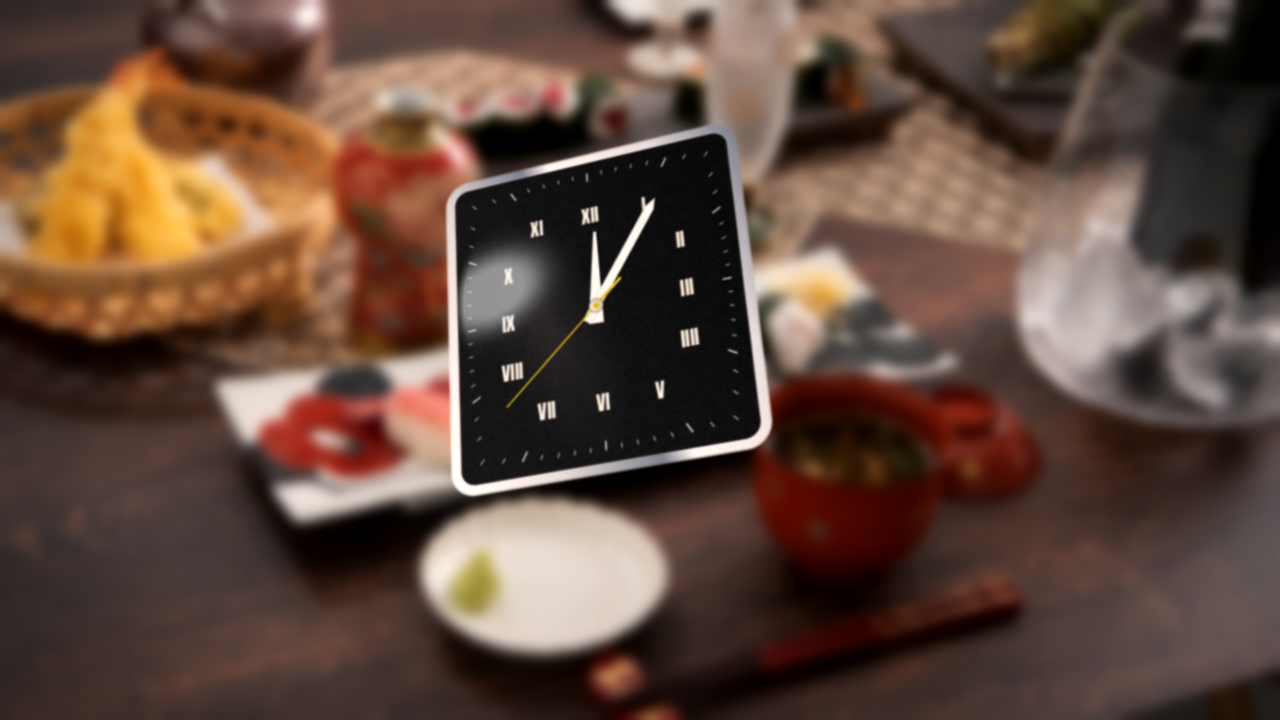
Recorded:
12.05.38
